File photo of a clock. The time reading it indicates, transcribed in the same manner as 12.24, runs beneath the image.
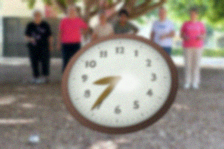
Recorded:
8.36
